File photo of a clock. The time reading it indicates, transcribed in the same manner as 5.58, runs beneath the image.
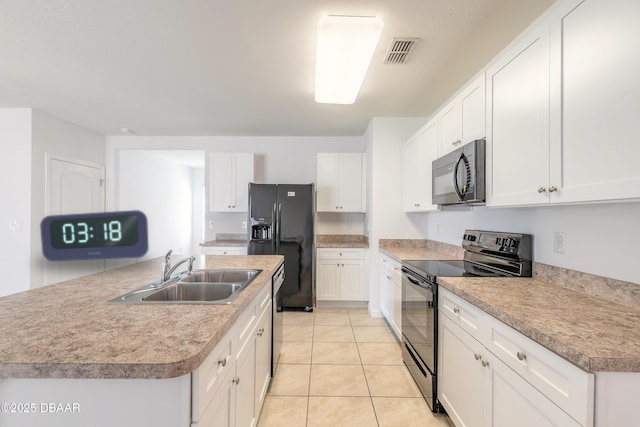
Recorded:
3.18
